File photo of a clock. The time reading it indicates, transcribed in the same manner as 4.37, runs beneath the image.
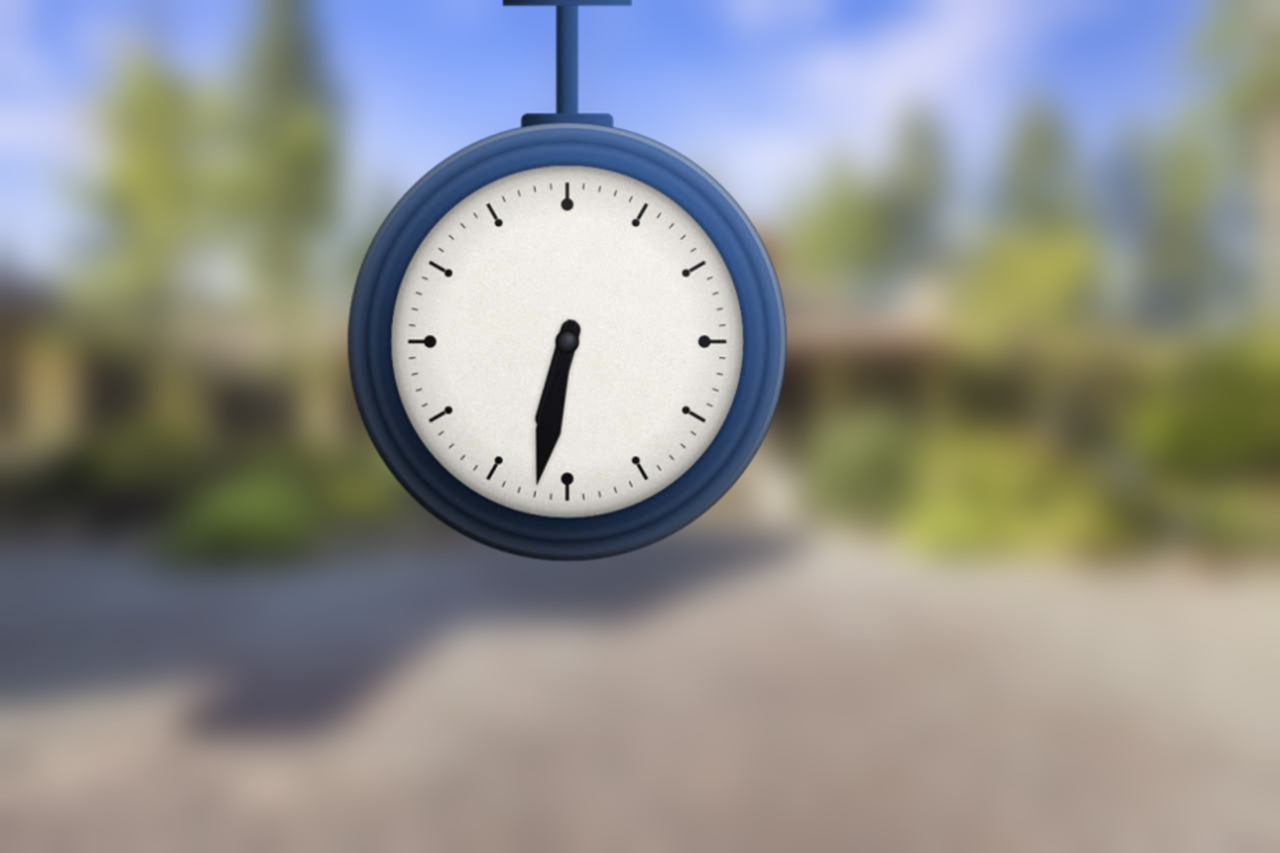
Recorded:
6.32
